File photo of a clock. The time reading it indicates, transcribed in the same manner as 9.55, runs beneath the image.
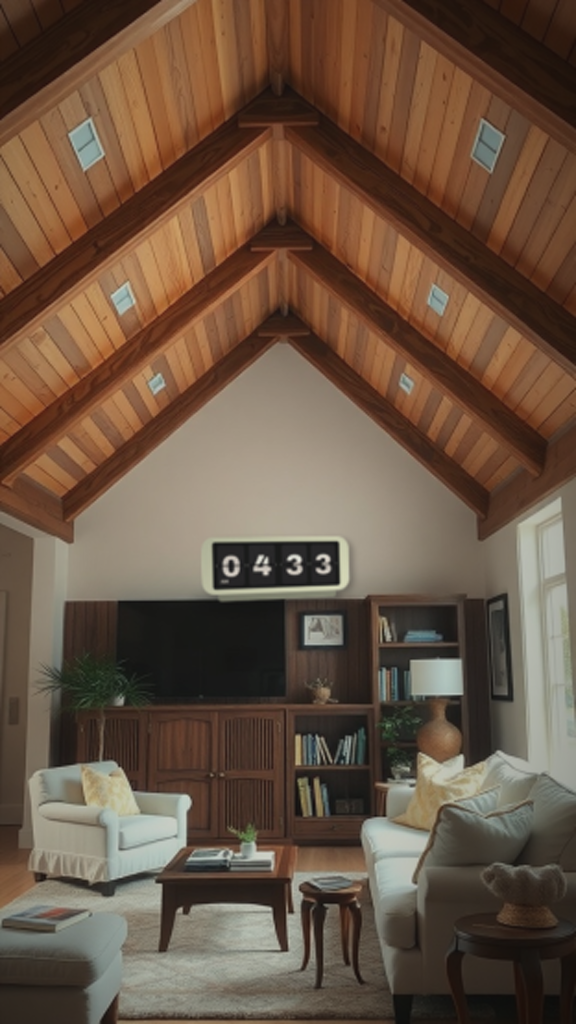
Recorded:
4.33
